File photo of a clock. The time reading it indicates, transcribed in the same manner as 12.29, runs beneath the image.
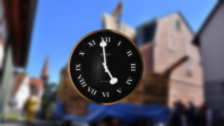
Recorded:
4.59
